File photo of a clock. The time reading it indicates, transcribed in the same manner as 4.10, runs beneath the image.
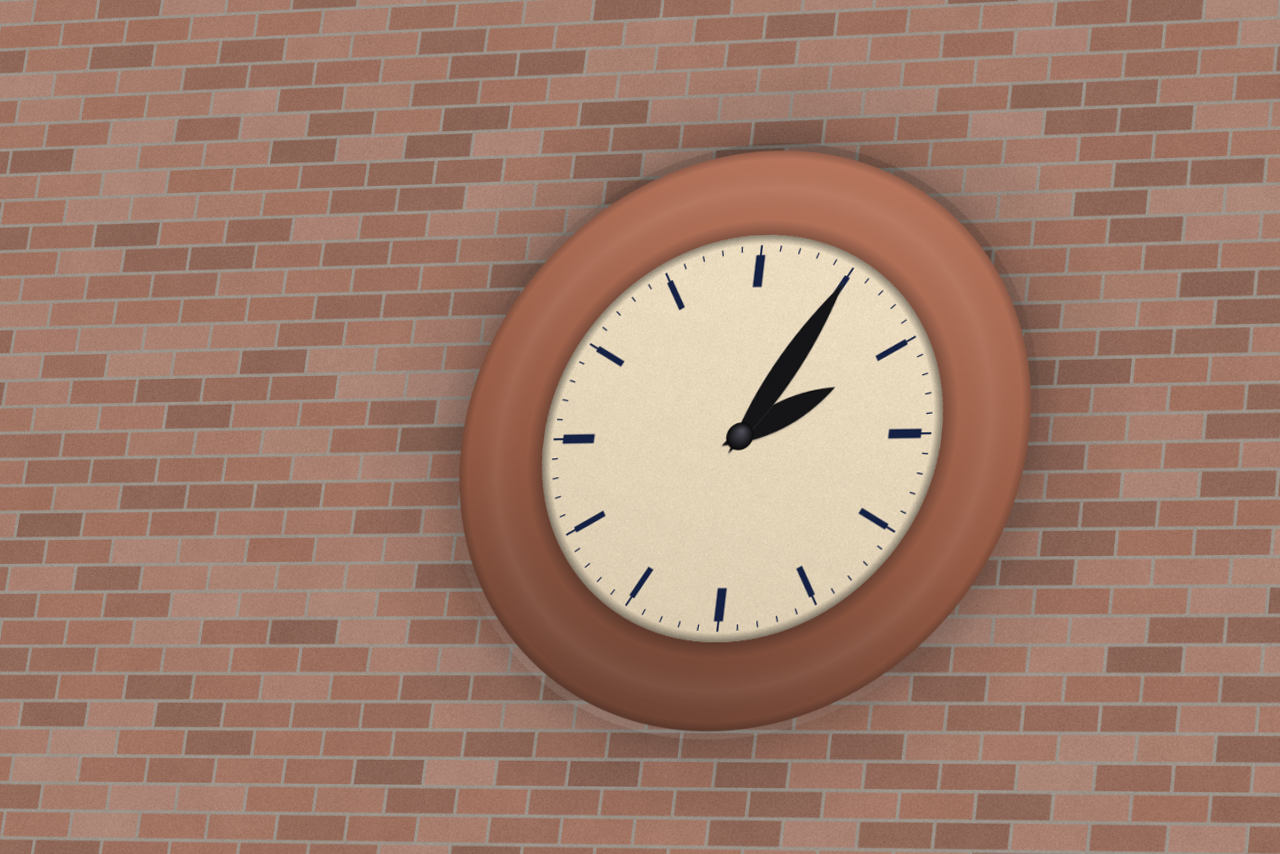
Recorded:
2.05
